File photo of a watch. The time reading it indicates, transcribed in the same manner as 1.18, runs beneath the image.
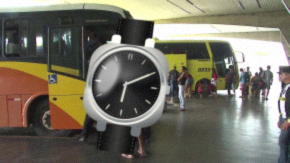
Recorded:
6.10
